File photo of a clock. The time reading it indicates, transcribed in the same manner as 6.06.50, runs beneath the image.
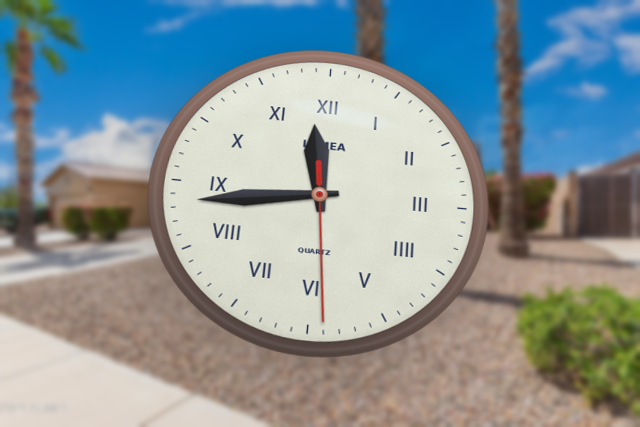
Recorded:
11.43.29
